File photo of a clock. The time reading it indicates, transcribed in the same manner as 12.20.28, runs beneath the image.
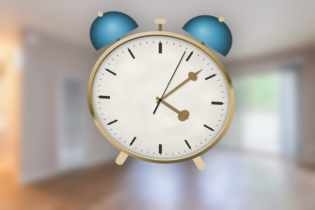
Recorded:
4.08.04
